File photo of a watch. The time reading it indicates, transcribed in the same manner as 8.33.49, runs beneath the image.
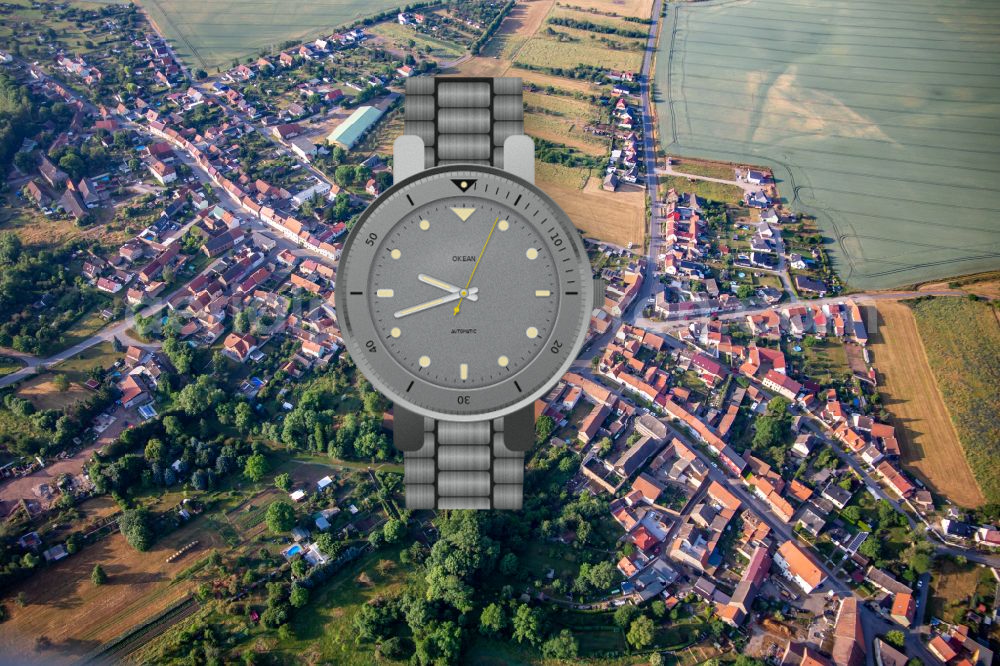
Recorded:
9.42.04
